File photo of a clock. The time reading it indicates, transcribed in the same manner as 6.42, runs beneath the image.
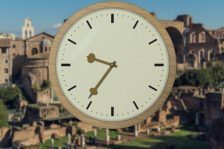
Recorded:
9.36
